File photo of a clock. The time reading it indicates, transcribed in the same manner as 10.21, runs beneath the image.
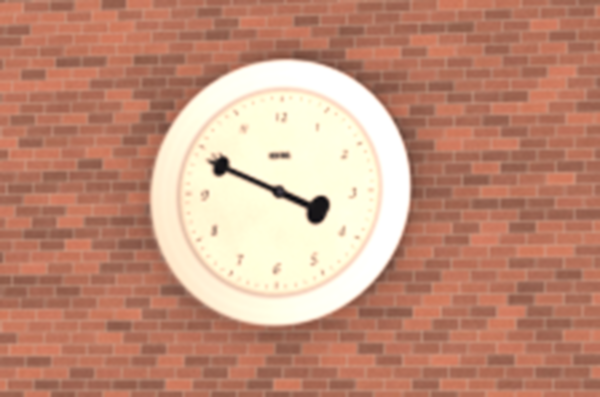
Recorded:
3.49
